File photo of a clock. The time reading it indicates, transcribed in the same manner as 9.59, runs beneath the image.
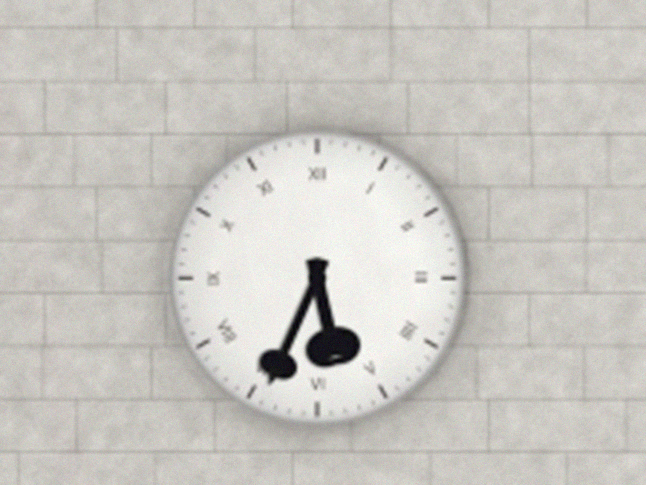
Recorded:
5.34
